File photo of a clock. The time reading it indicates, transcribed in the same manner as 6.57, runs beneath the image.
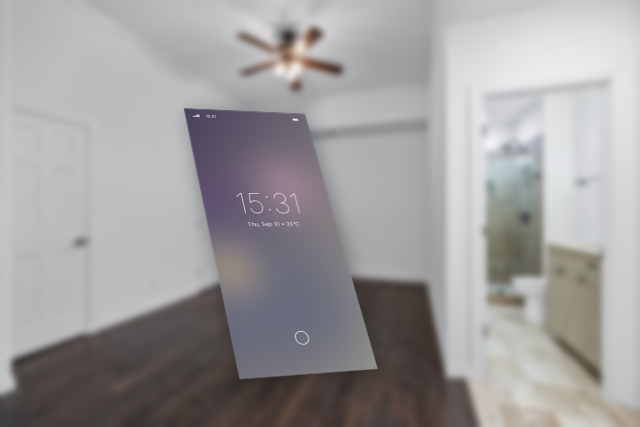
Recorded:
15.31
